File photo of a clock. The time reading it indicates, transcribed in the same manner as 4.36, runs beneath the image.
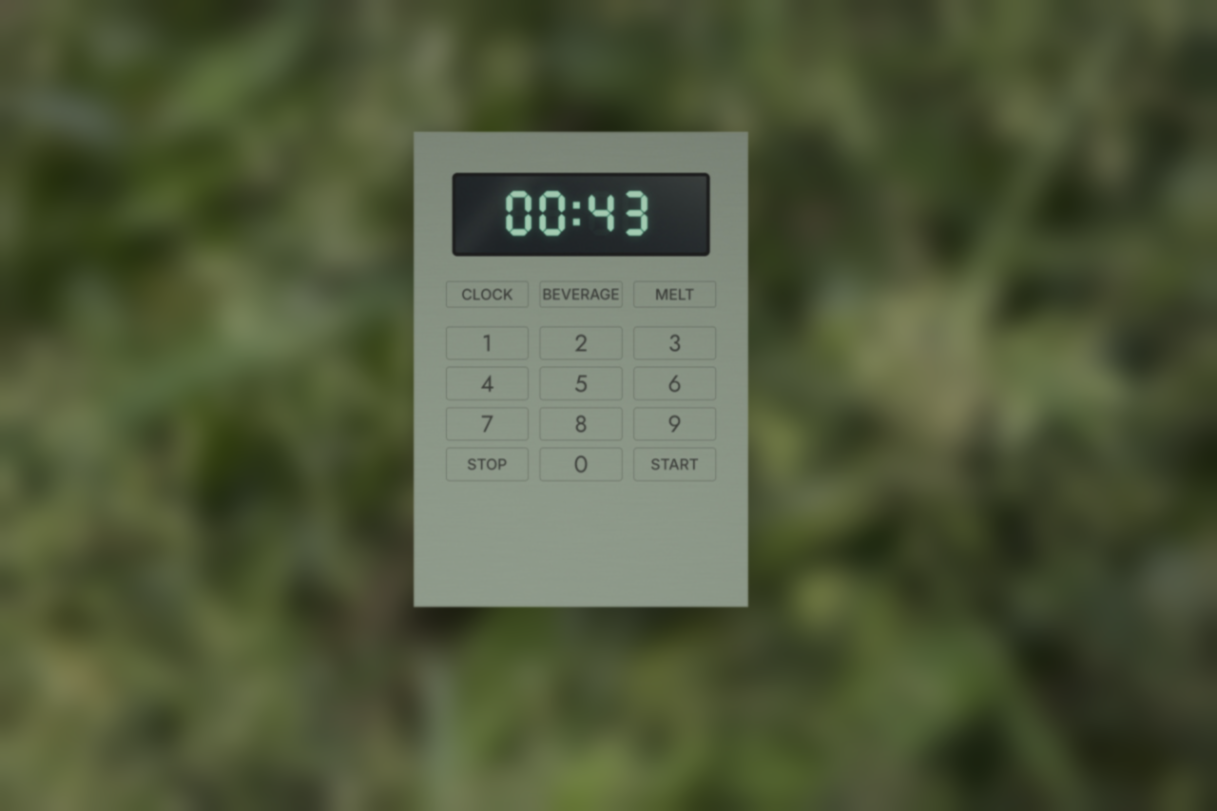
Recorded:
0.43
